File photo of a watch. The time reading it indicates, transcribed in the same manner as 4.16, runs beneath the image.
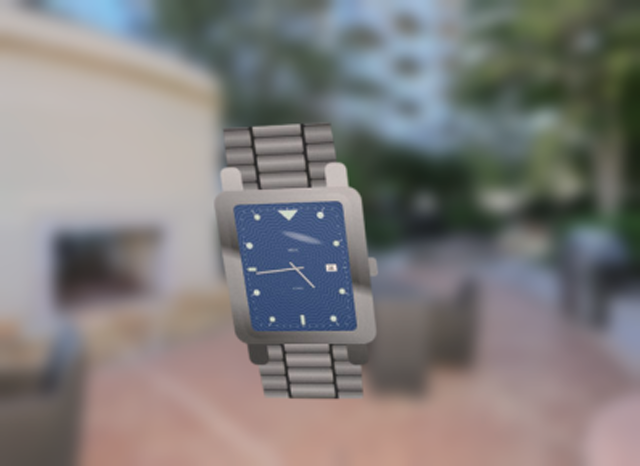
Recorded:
4.44
